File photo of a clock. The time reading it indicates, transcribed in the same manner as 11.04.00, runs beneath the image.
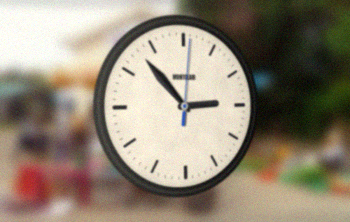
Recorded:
2.53.01
